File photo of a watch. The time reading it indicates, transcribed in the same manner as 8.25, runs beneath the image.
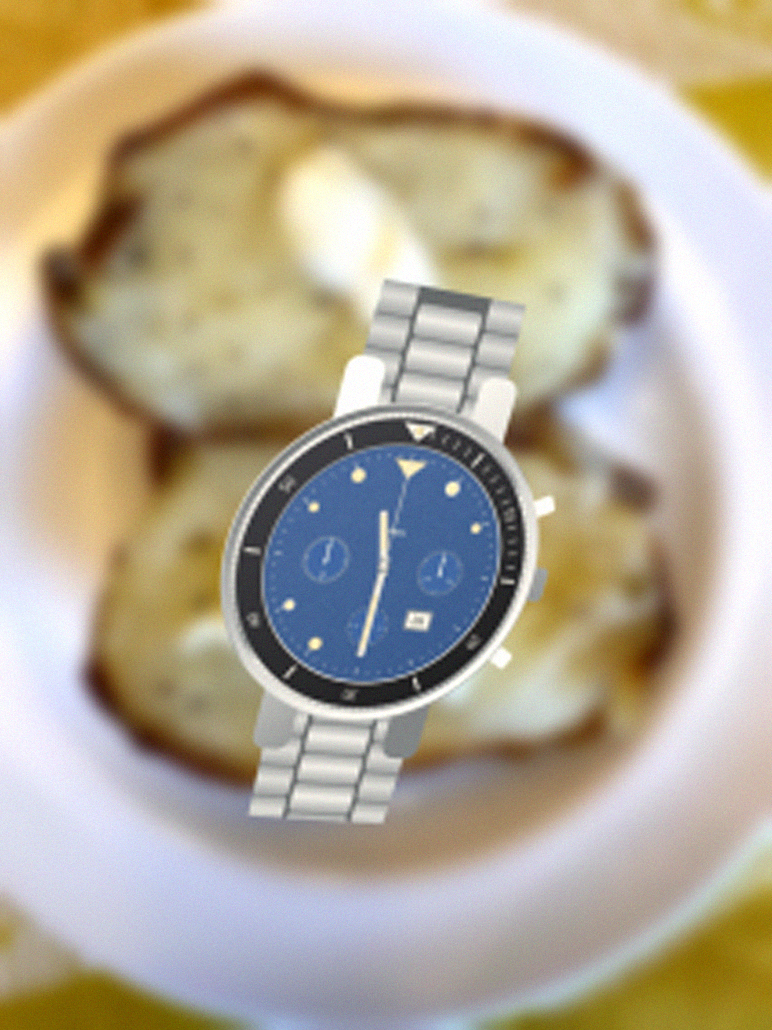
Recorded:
11.30
